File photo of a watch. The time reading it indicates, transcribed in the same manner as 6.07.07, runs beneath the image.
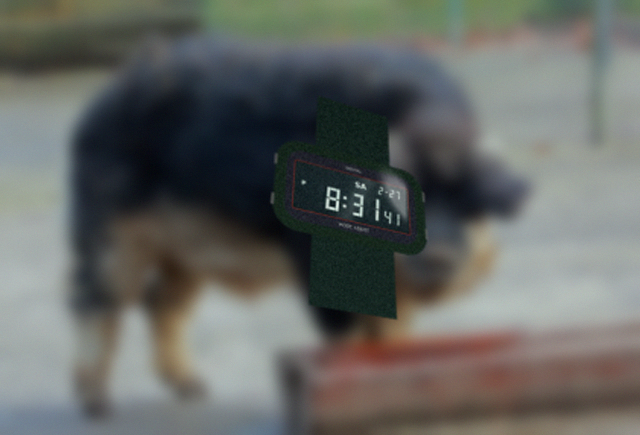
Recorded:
8.31.41
